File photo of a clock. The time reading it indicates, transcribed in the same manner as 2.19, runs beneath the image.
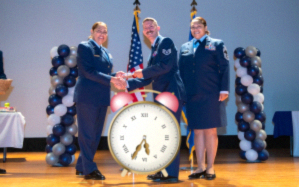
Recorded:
5.35
